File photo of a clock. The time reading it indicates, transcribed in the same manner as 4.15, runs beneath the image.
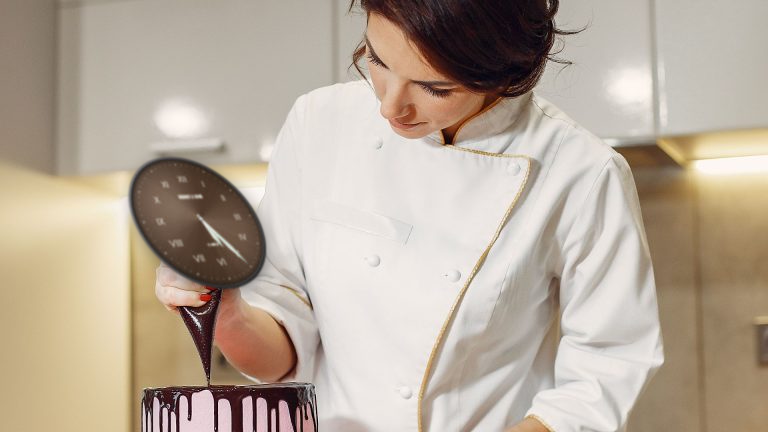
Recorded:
5.25
